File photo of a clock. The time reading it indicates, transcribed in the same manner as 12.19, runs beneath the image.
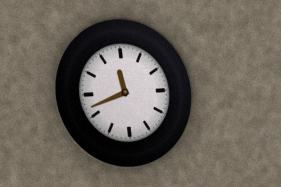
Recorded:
11.42
